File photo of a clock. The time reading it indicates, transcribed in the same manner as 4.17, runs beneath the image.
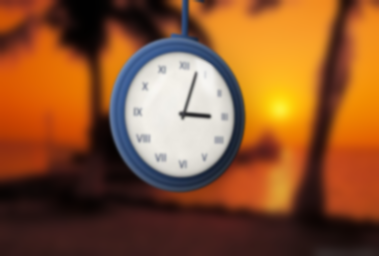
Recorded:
3.03
